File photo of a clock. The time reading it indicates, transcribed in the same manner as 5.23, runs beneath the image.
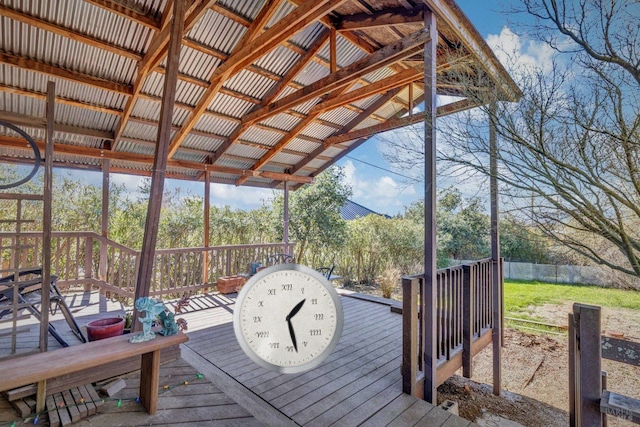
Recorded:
1.28
